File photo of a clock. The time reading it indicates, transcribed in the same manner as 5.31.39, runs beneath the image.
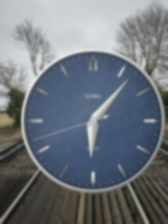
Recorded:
6.06.42
